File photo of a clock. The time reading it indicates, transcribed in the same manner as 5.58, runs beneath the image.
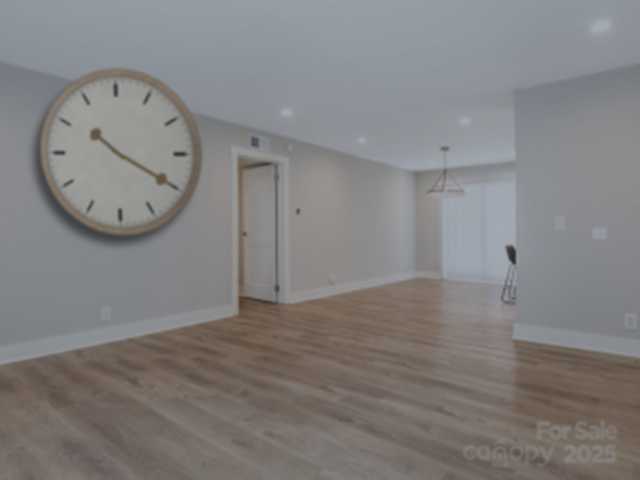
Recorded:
10.20
